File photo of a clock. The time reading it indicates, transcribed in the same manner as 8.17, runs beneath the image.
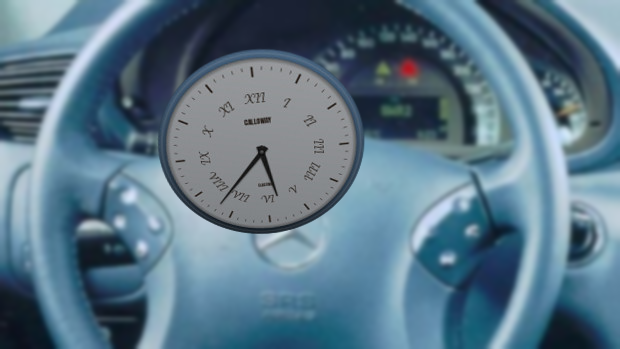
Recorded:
5.37
